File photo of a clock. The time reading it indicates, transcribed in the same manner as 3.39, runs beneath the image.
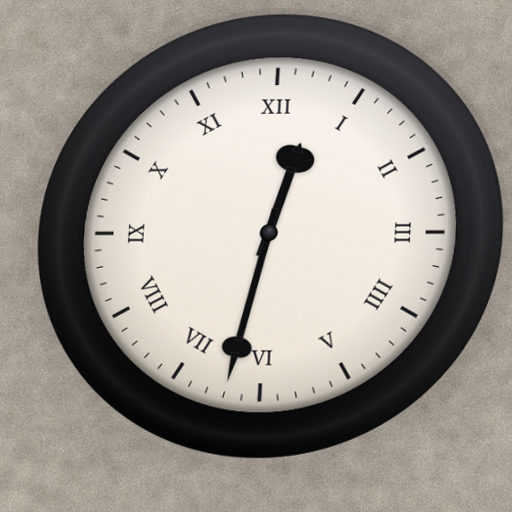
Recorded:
12.32
